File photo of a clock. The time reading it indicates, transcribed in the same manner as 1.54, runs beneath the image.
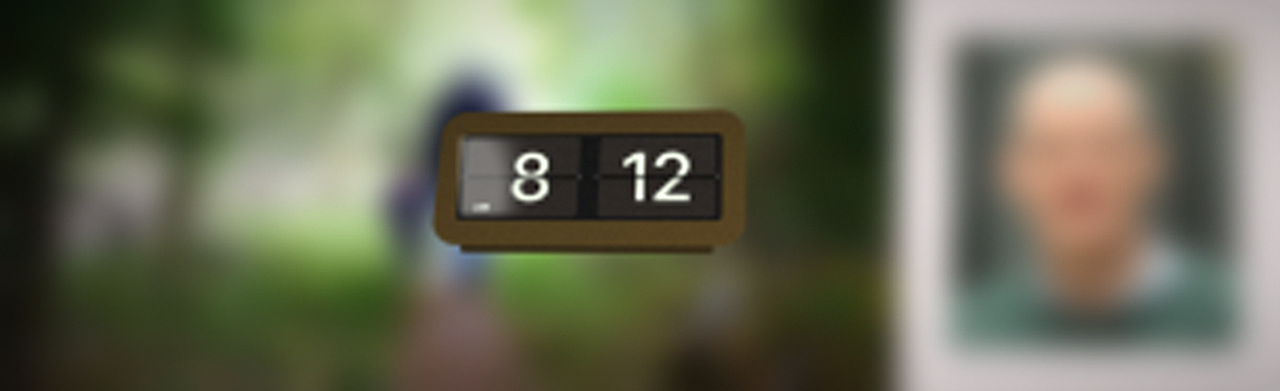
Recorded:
8.12
